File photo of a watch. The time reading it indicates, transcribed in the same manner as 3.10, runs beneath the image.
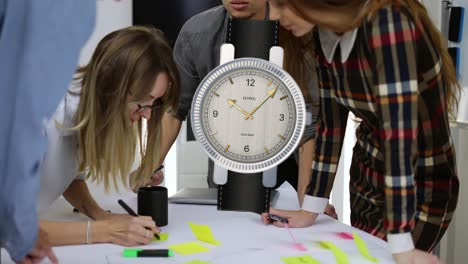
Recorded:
10.07
